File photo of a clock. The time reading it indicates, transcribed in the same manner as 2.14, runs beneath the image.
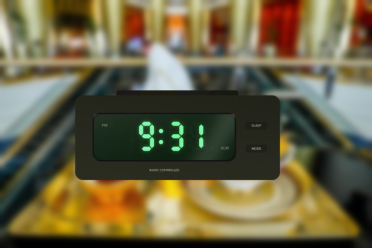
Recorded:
9.31
